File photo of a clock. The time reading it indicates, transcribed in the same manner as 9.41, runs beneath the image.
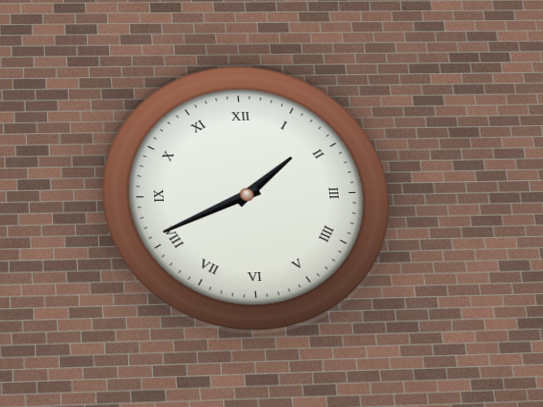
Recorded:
1.41
